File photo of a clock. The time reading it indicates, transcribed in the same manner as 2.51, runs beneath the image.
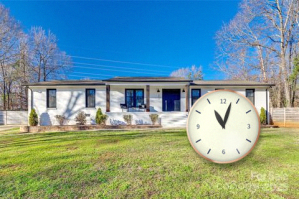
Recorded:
11.03
